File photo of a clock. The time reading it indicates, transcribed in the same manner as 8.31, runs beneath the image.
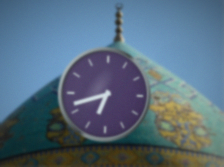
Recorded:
6.42
